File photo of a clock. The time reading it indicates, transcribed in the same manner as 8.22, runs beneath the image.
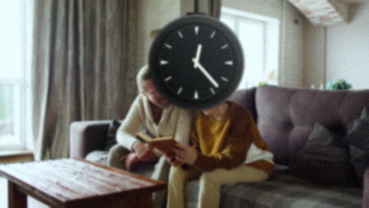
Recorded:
12.23
